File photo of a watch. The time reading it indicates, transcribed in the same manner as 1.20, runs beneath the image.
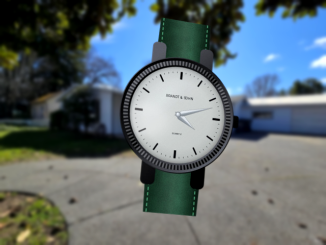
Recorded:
4.12
